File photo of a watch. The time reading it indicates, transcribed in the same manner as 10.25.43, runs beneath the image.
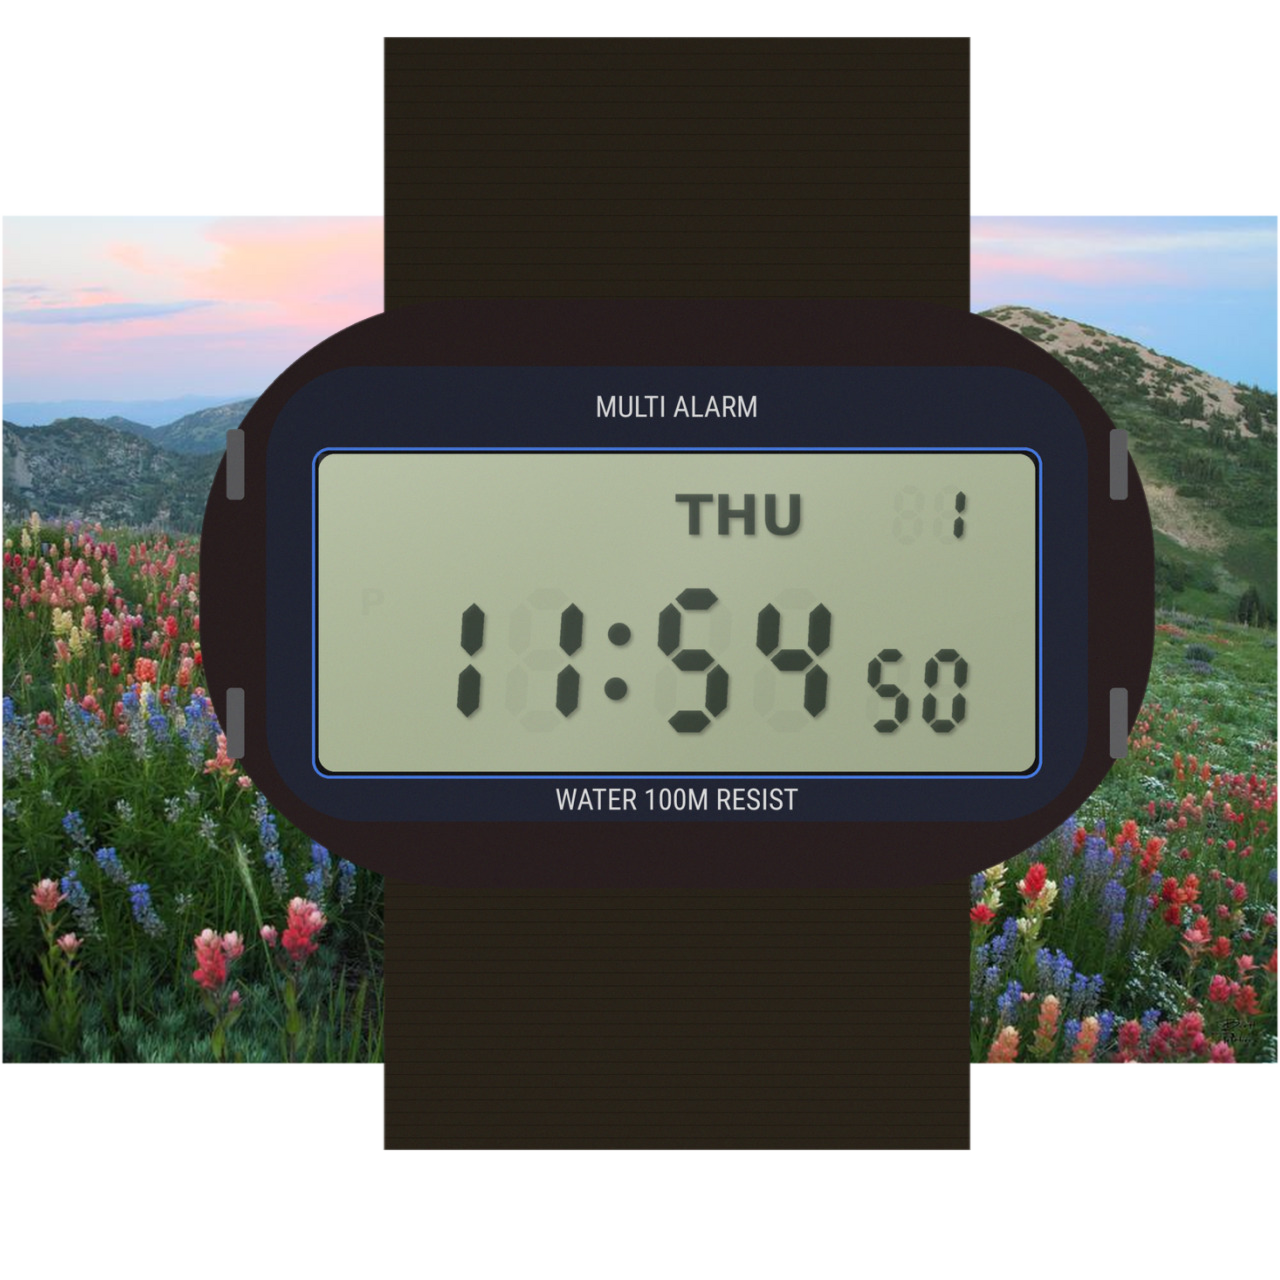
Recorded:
11.54.50
